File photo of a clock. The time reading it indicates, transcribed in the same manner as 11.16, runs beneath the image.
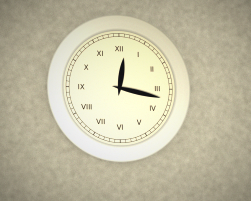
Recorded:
12.17
